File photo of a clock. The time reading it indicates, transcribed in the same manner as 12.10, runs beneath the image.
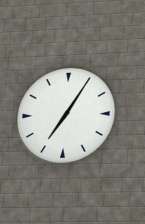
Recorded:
7.05
